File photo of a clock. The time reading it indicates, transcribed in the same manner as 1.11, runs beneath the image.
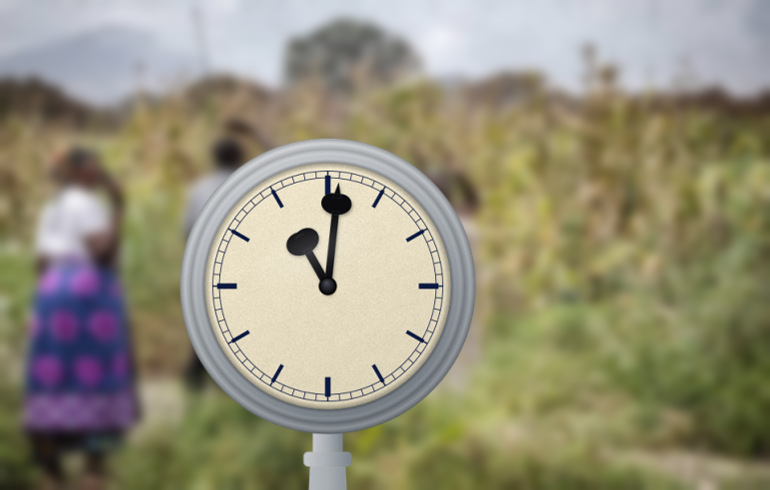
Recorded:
11.01
